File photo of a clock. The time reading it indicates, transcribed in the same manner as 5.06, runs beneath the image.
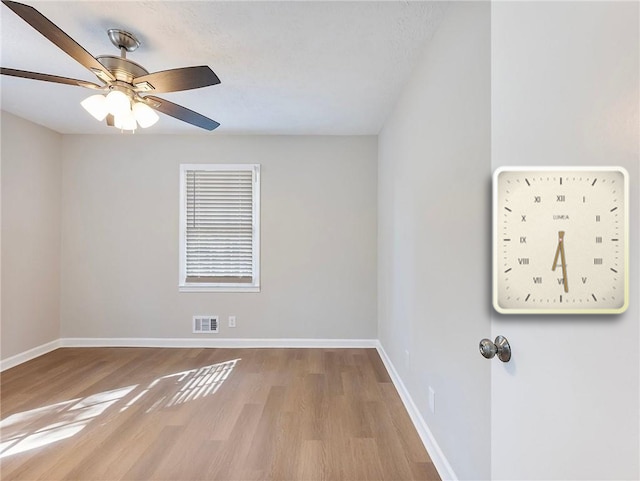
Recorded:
6.29
